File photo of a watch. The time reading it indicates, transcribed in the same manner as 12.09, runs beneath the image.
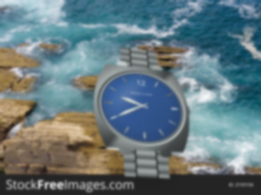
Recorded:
9.40
